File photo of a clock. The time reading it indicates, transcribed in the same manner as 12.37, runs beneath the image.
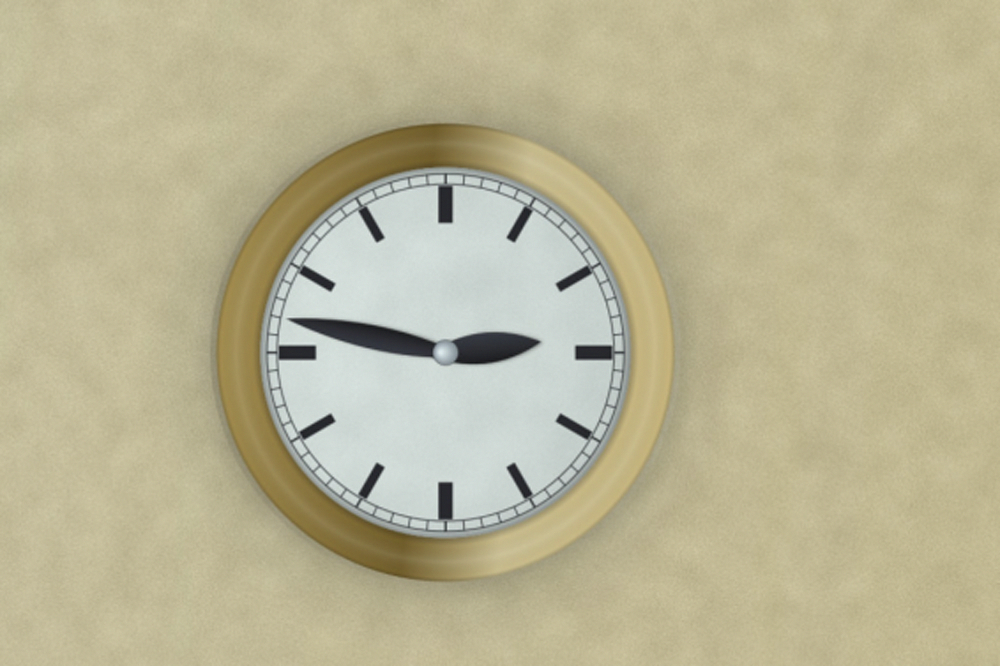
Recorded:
2.47
